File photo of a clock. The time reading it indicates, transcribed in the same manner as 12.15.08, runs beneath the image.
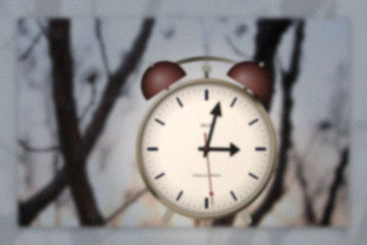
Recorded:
3.02.29
